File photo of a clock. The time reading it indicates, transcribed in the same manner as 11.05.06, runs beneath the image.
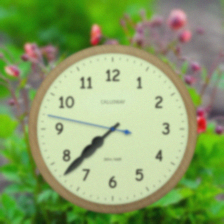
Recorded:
7.37.47
